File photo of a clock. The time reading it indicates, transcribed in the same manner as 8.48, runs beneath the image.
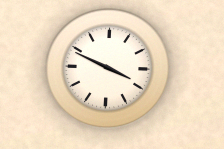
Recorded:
3.49
